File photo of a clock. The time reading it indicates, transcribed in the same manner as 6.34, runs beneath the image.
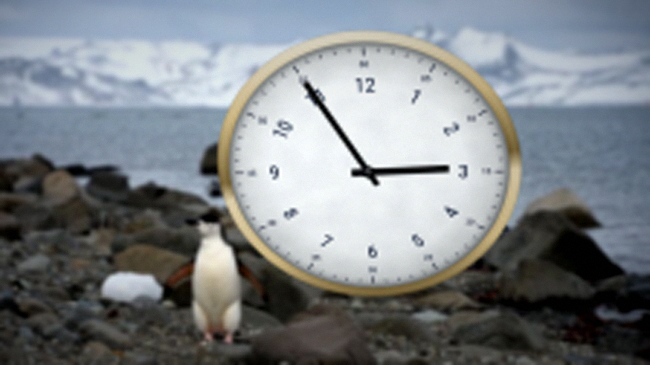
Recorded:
2.55
